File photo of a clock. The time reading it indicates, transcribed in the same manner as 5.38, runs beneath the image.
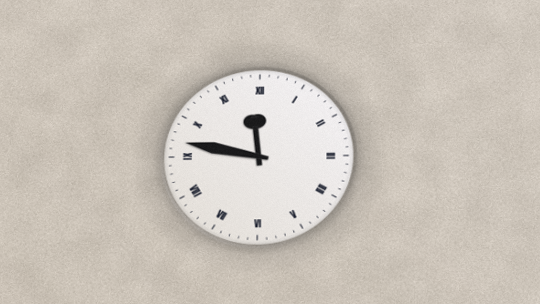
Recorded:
11.47
